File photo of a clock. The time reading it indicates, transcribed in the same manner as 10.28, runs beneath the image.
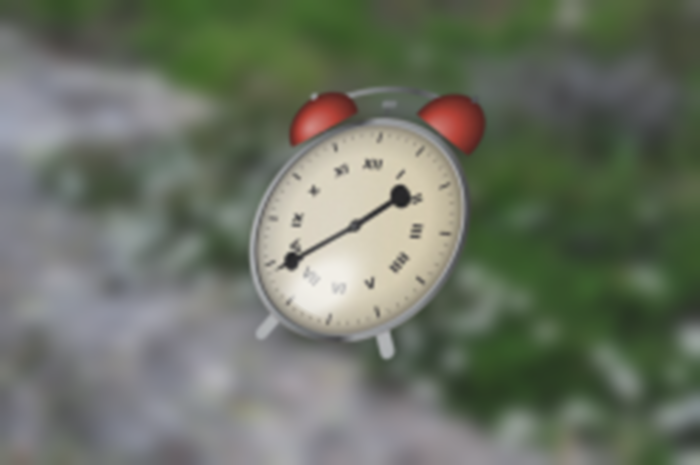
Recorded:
1.39
